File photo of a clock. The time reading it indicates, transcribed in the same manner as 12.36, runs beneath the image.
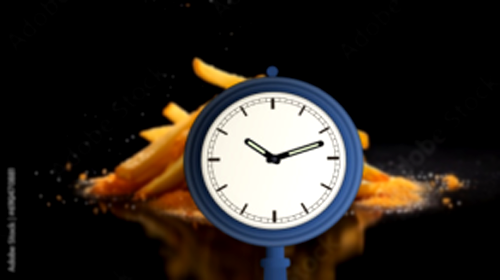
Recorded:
10.12
